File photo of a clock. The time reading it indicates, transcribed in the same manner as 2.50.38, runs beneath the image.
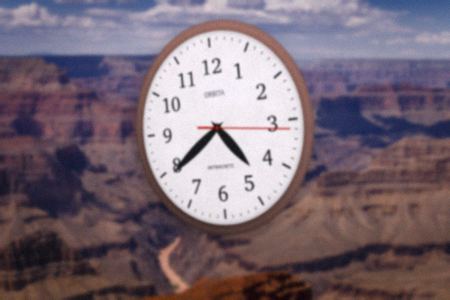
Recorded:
4.39.16
